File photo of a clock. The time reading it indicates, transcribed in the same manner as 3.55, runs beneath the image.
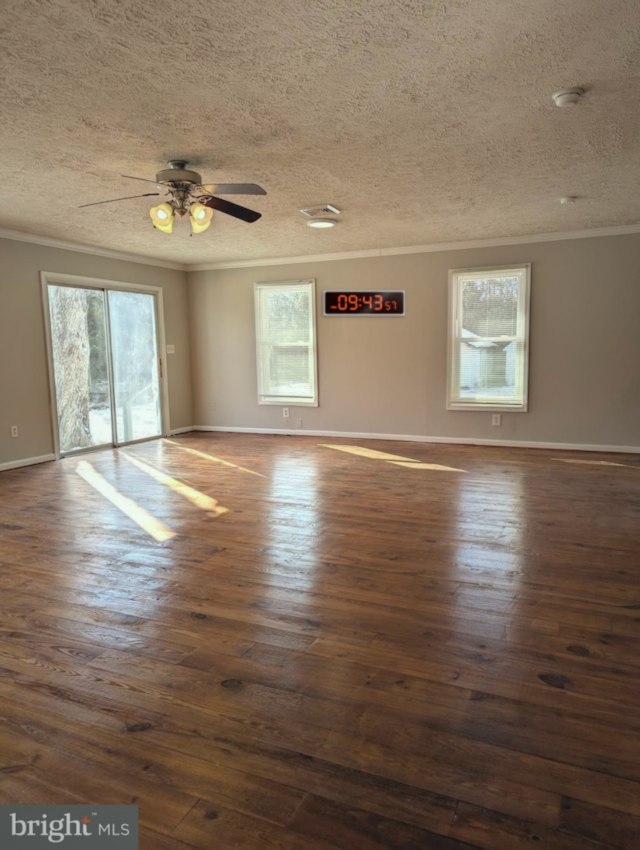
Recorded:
9.43
